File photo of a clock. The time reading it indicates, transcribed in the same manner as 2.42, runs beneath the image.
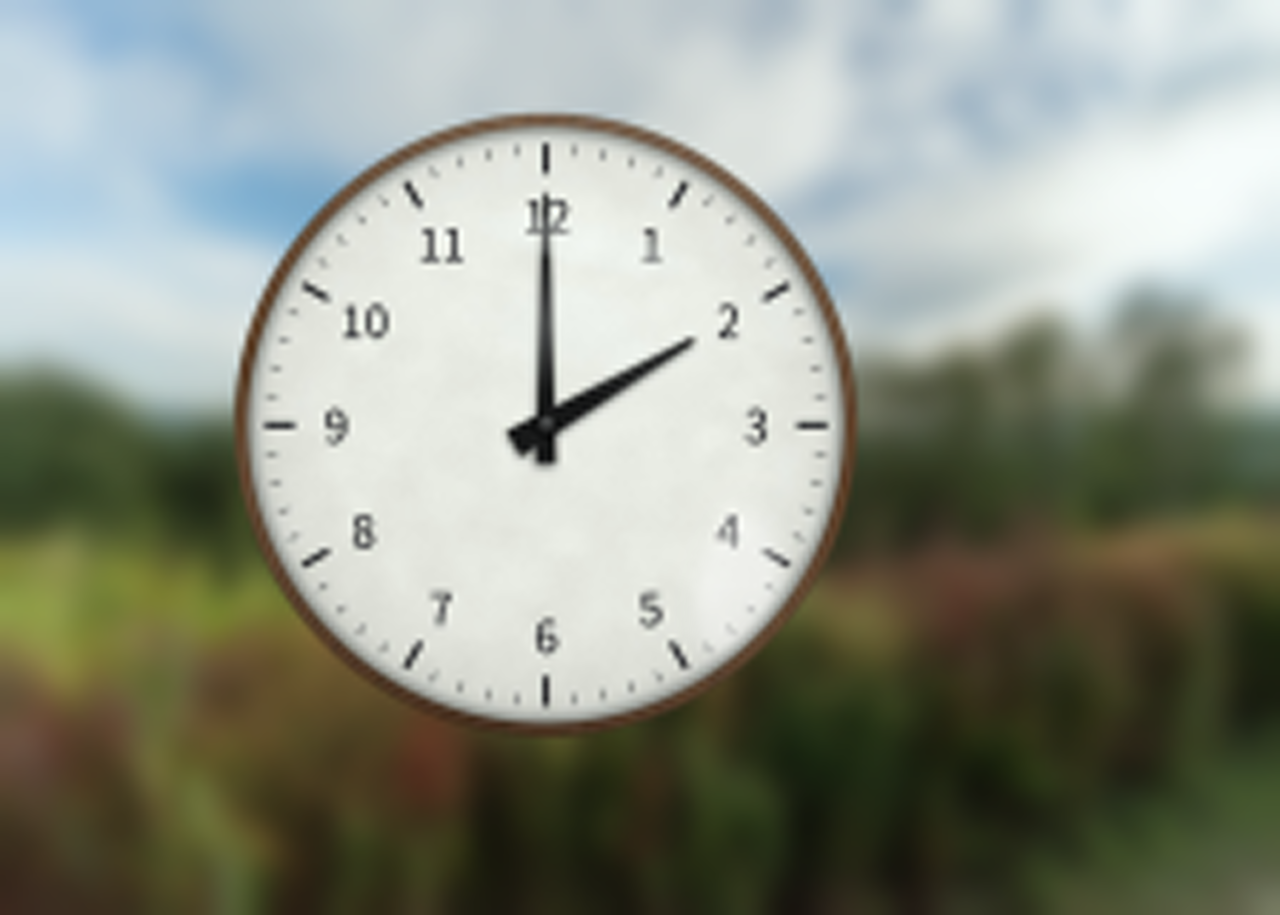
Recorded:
2.00
